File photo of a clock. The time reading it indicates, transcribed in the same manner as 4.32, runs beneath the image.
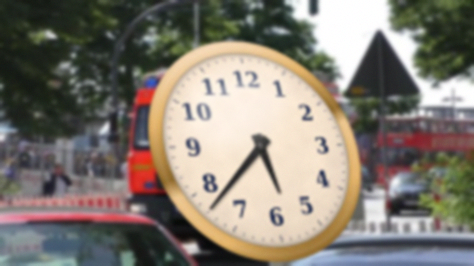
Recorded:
5.38
